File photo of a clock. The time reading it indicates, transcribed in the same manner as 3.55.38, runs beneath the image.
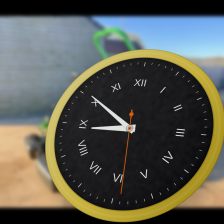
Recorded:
8.50.29
